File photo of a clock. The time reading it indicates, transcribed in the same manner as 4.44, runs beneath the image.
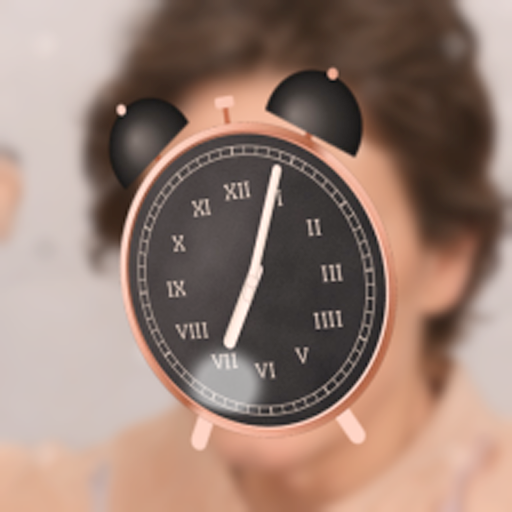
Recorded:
7.04
